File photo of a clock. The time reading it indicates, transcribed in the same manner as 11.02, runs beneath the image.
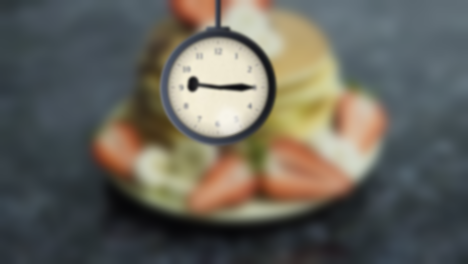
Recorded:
9.15
